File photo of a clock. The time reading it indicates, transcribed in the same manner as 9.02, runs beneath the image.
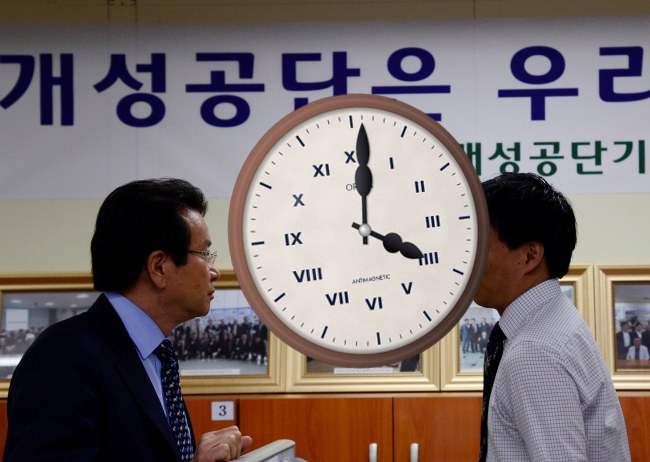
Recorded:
4.01
